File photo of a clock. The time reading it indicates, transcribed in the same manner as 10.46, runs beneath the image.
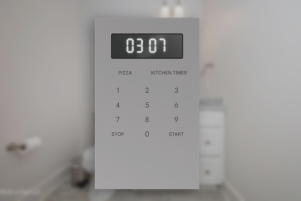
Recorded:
3.07
